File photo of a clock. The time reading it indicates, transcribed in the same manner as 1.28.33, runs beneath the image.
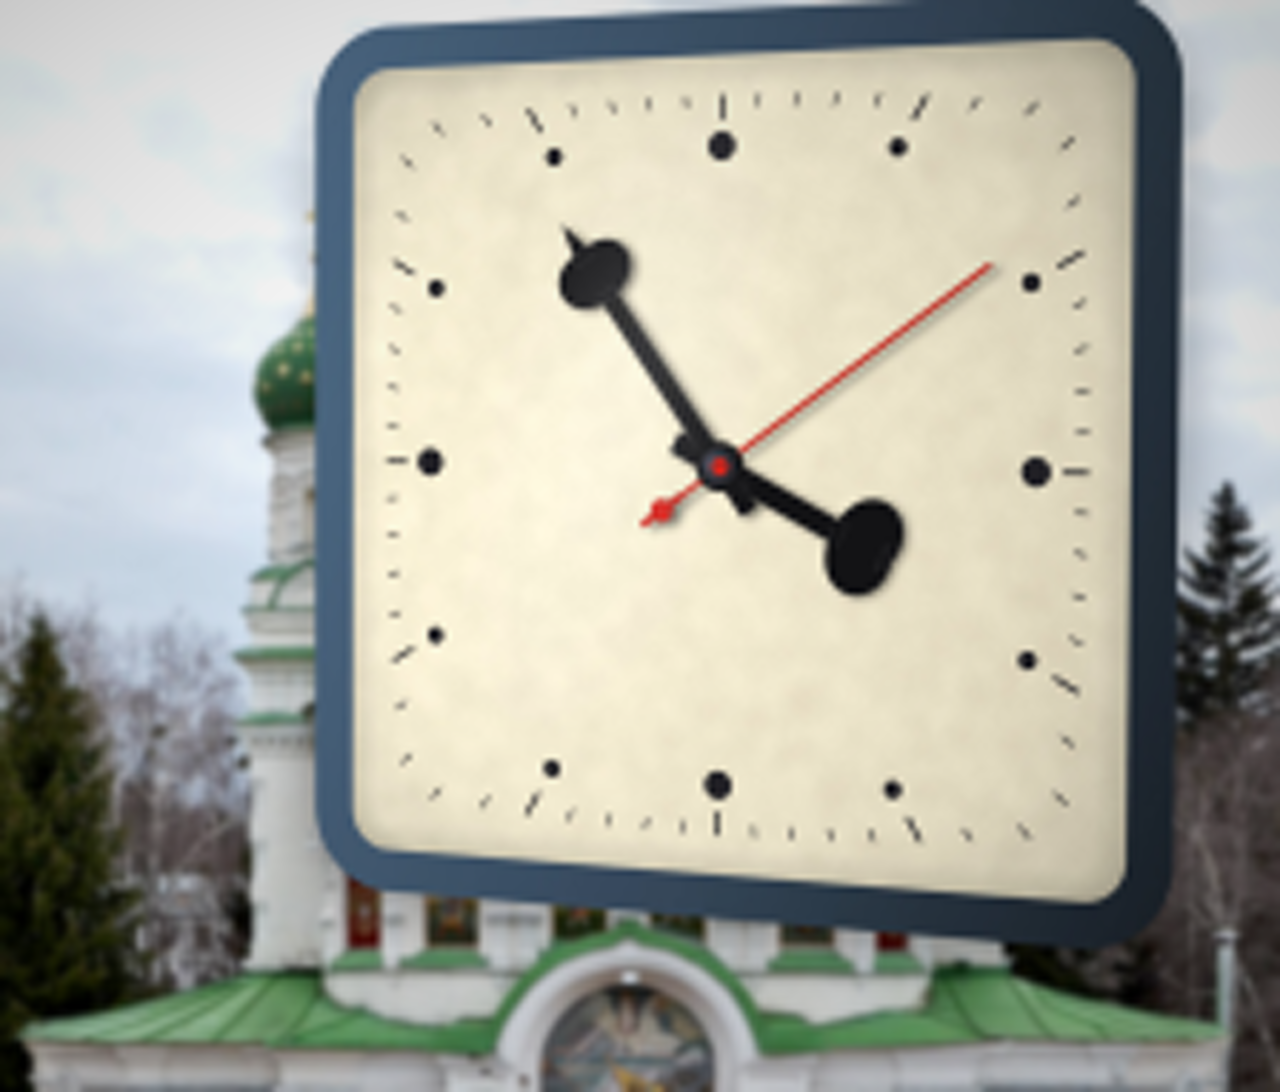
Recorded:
3.54.09
